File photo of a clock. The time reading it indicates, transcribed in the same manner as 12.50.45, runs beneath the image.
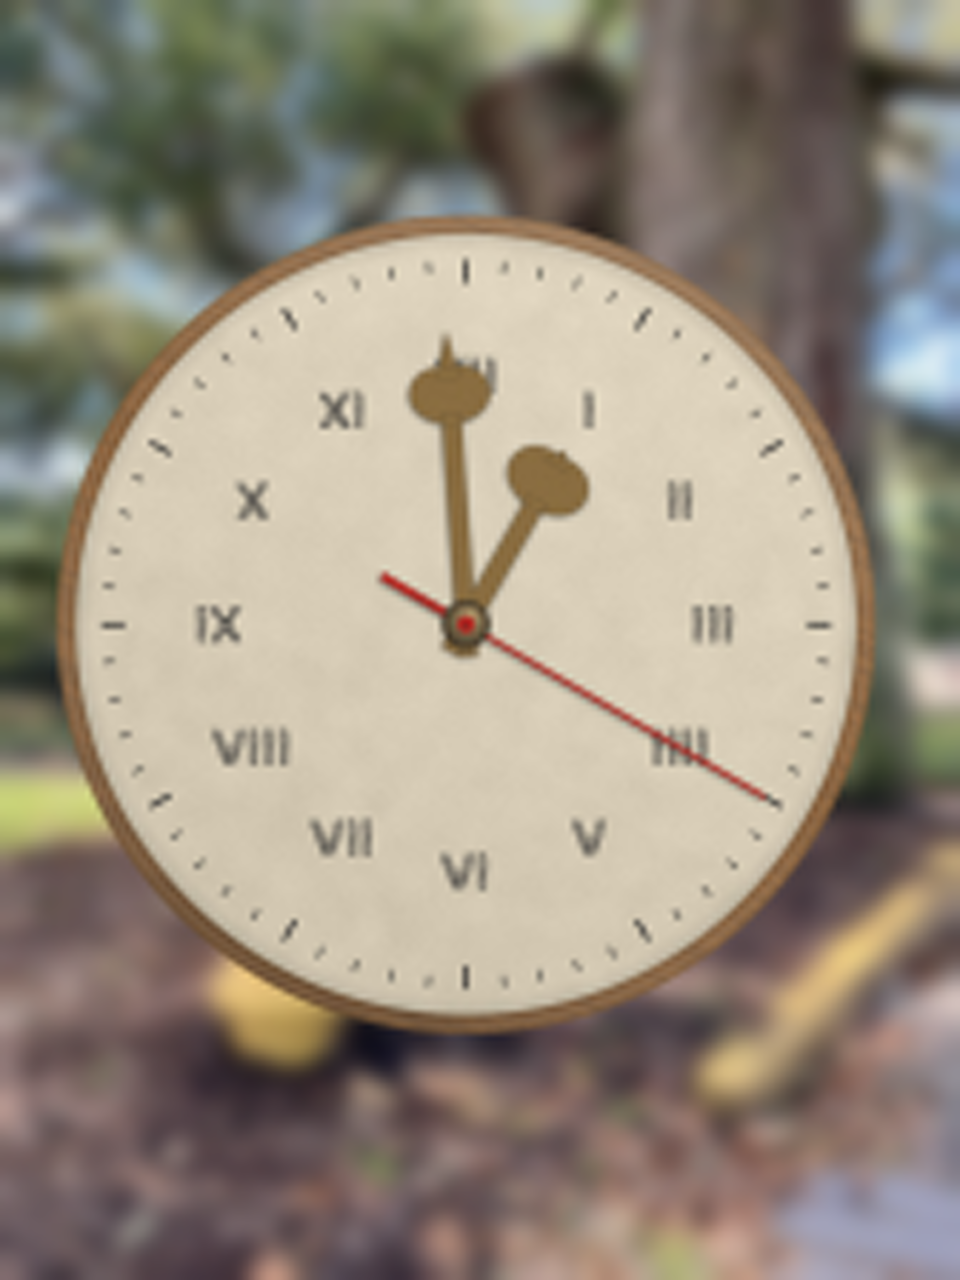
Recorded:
12.59.20
